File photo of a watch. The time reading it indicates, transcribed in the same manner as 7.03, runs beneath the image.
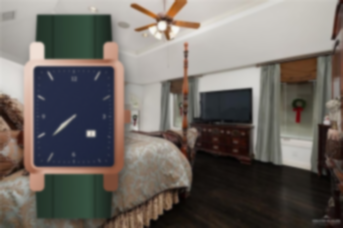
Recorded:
7.38
